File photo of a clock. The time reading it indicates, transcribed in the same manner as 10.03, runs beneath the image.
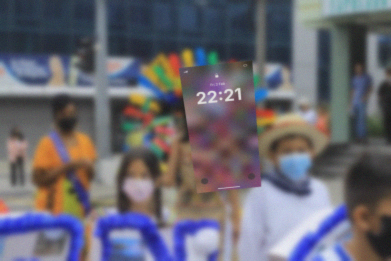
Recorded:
22.21
